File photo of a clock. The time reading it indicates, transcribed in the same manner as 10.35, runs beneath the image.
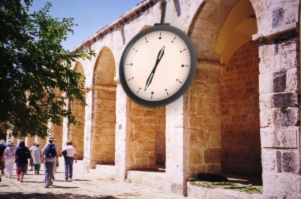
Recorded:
12.33
